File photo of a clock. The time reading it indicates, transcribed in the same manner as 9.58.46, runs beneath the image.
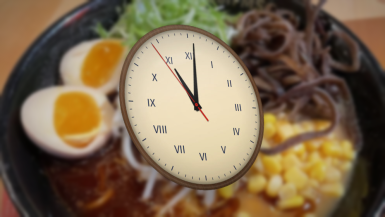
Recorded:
11.00.54
